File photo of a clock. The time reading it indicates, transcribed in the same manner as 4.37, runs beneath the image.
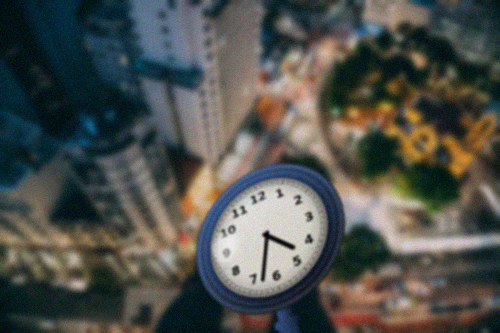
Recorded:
4.33
